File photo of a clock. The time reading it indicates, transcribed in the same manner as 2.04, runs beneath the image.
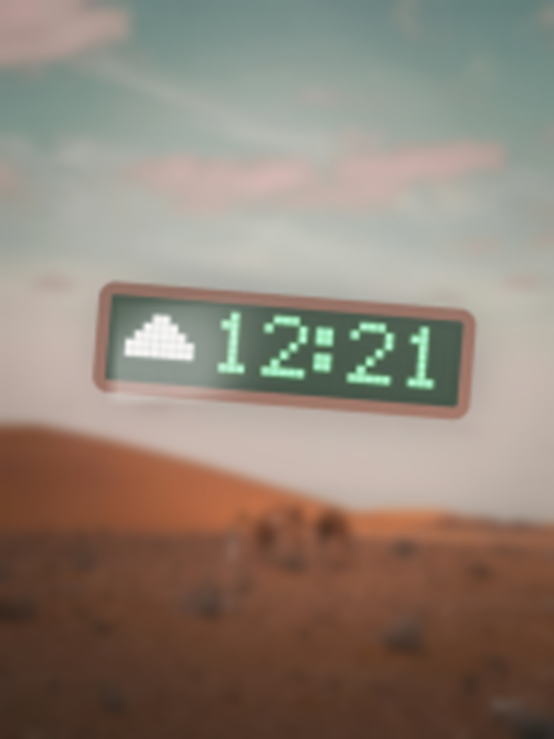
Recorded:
12.21
